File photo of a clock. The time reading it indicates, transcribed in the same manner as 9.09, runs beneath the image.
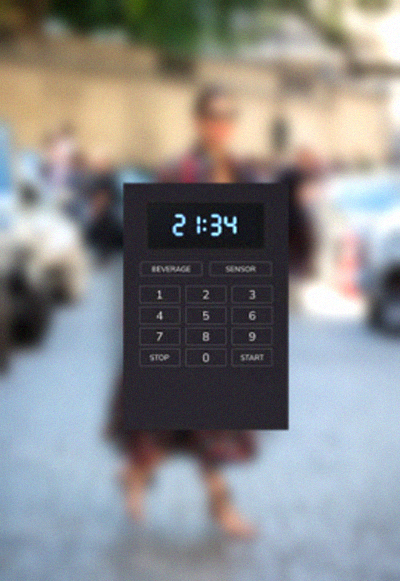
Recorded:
21.34
